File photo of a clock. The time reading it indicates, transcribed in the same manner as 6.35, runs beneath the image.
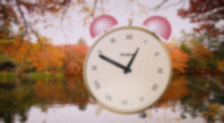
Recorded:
12.49
